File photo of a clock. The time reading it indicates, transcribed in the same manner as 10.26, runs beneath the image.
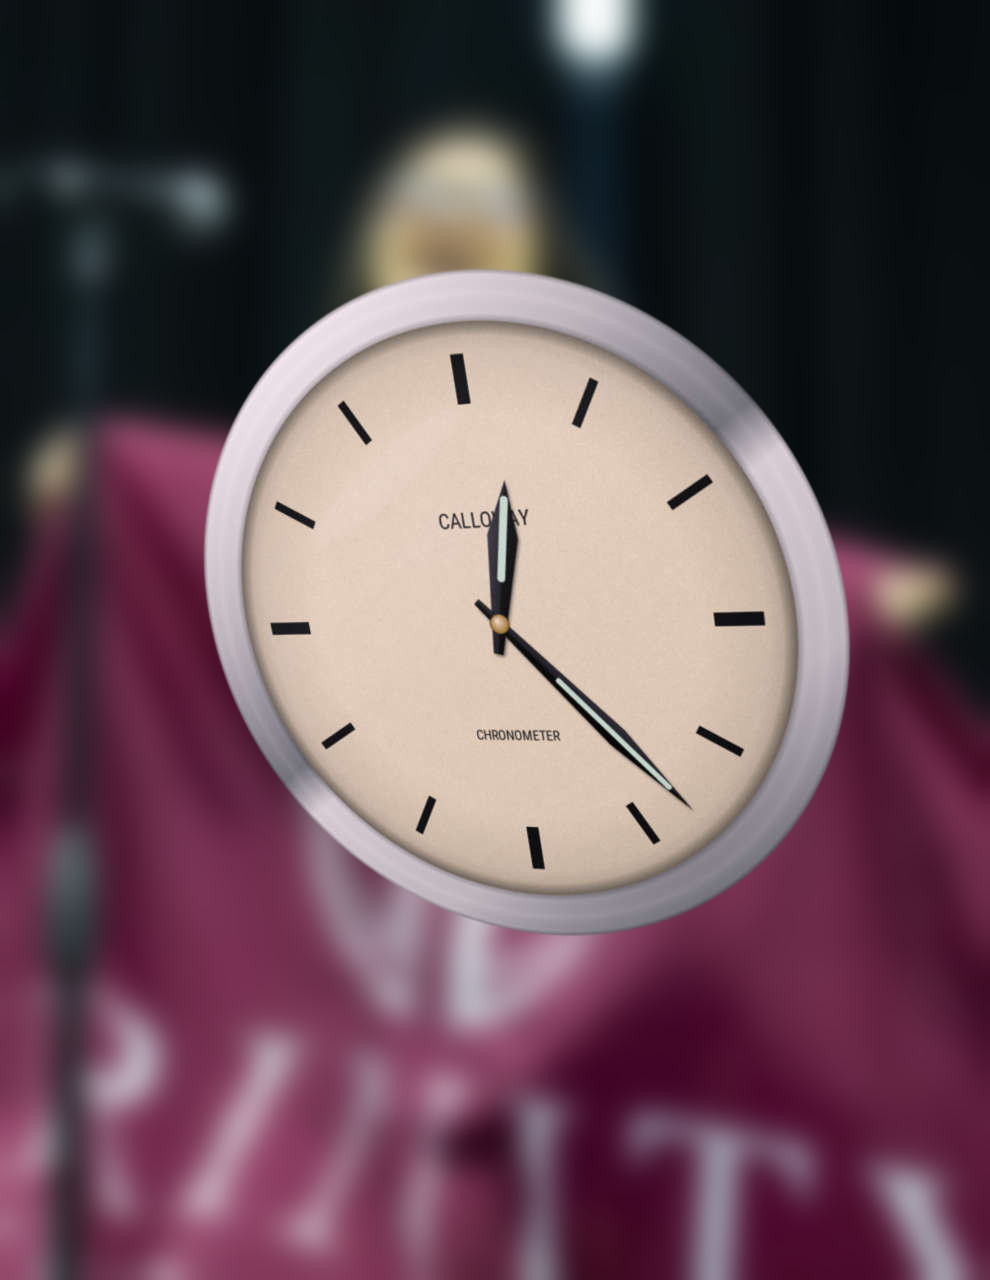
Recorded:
12.23
